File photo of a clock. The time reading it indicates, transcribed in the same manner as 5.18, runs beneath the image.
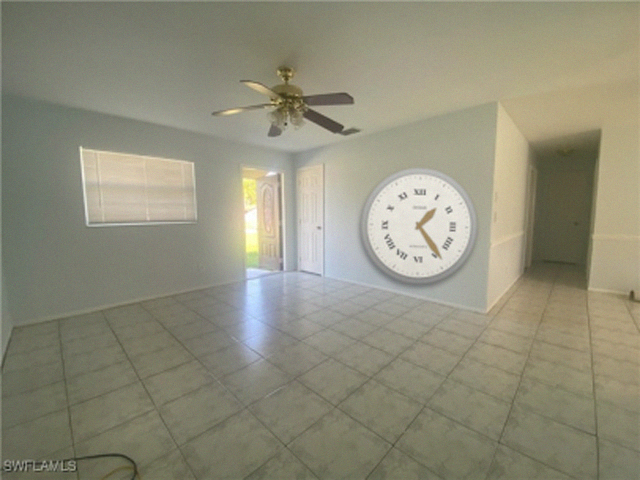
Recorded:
1.24
